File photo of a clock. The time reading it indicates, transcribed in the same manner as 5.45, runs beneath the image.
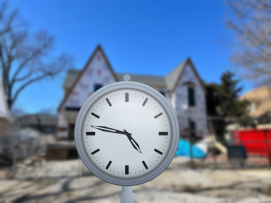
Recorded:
4.47
